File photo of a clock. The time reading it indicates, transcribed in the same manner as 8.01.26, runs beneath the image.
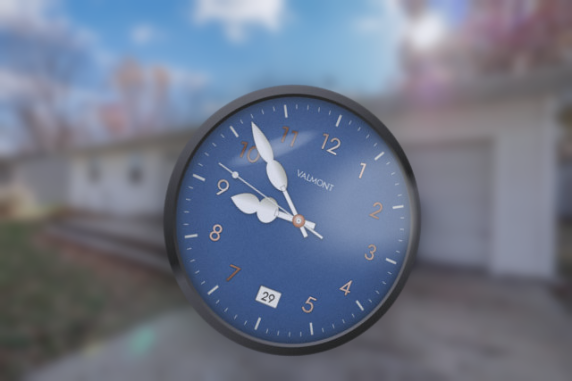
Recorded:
8.51.47
